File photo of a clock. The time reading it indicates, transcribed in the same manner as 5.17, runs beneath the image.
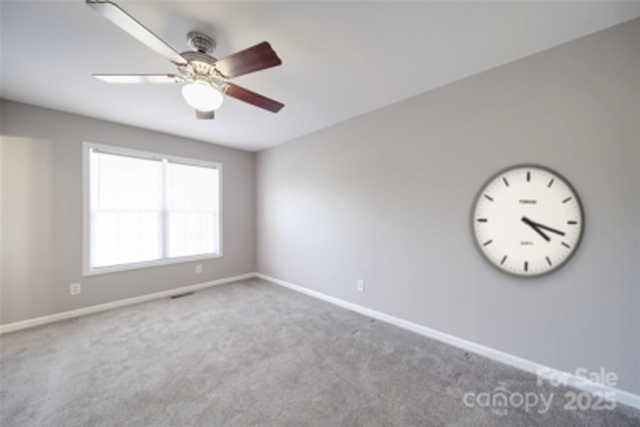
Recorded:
4.18
